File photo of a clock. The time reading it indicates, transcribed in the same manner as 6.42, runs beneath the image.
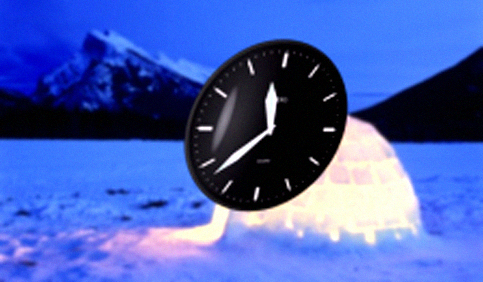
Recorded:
11.38
